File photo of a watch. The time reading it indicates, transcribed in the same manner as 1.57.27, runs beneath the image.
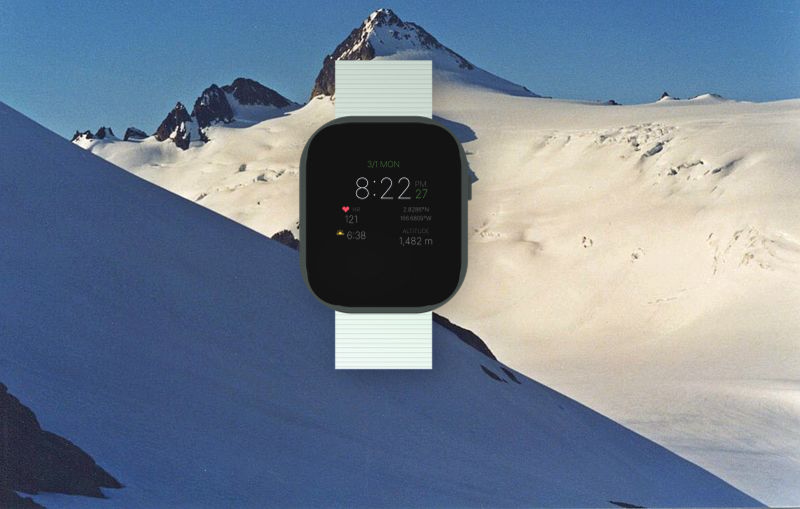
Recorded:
8.22.27
